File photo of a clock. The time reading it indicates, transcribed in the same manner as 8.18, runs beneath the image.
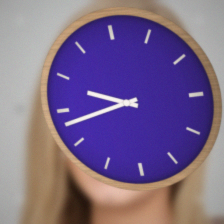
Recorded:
9.43
